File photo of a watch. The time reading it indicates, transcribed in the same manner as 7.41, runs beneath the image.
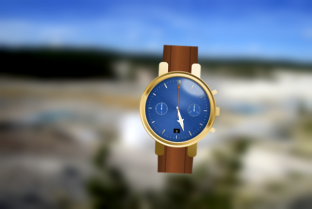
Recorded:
5.27
